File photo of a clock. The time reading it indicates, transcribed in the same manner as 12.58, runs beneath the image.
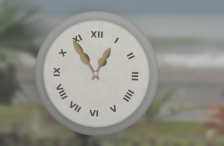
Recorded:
12.54
